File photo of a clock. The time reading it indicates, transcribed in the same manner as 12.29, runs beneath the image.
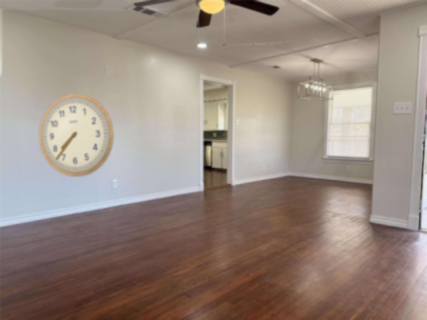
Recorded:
7.37
